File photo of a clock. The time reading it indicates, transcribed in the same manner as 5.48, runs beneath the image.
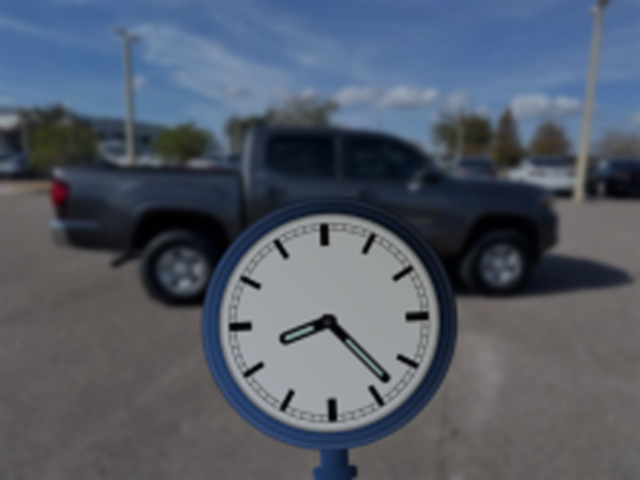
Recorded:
8.23
